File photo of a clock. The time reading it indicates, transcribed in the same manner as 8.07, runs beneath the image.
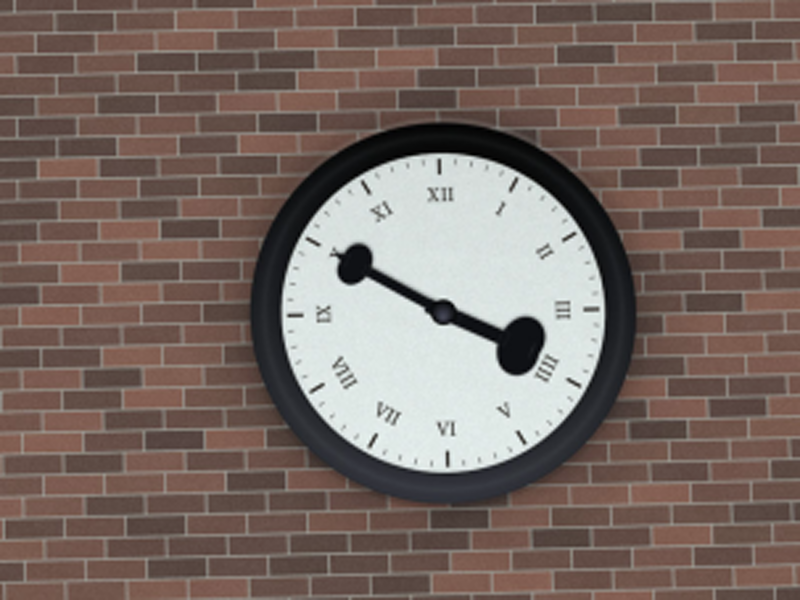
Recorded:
3.50
